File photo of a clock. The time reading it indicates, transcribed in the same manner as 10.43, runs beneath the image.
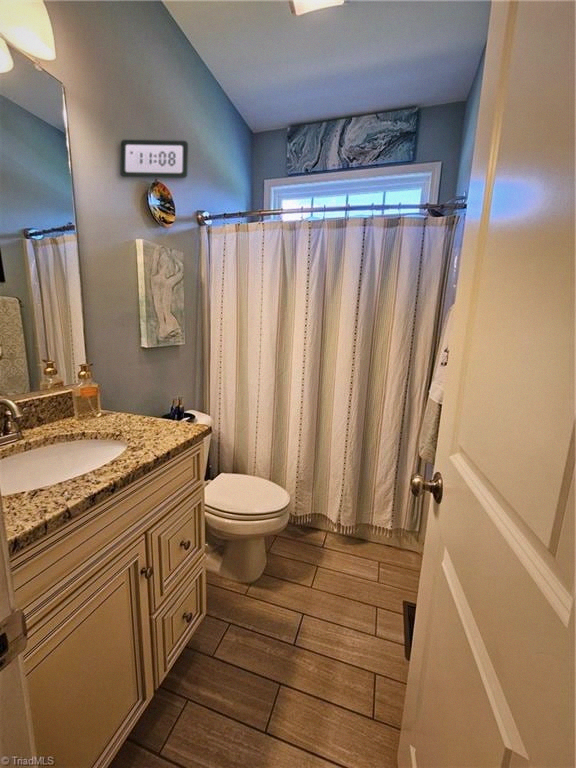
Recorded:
11.08
